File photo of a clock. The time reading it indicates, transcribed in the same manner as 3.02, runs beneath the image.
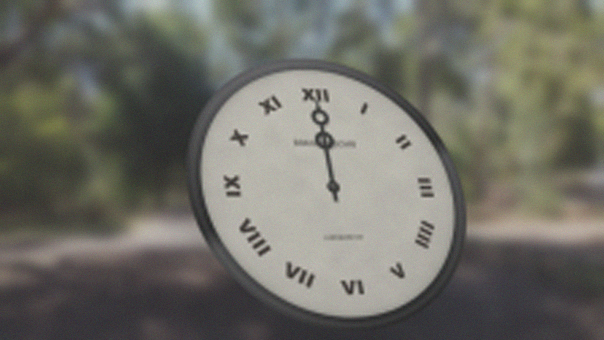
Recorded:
12.00
